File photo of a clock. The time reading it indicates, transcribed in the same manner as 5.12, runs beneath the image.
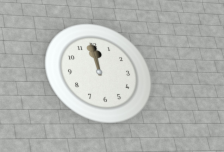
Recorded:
11.59
